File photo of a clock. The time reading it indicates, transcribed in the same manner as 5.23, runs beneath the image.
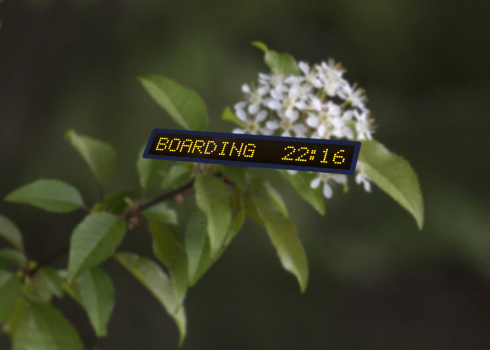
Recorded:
22.16
